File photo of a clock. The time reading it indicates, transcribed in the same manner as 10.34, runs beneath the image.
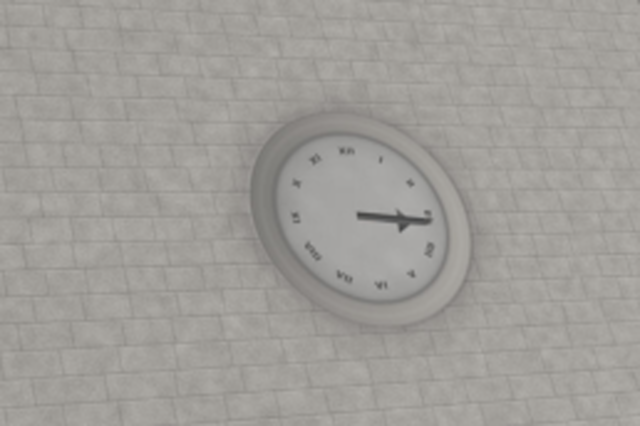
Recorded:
3.16
